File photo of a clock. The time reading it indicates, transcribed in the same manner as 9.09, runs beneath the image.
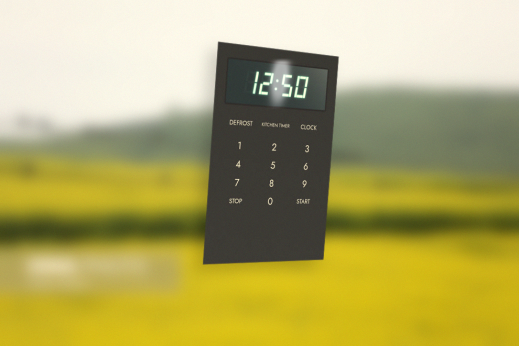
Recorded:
12.50
